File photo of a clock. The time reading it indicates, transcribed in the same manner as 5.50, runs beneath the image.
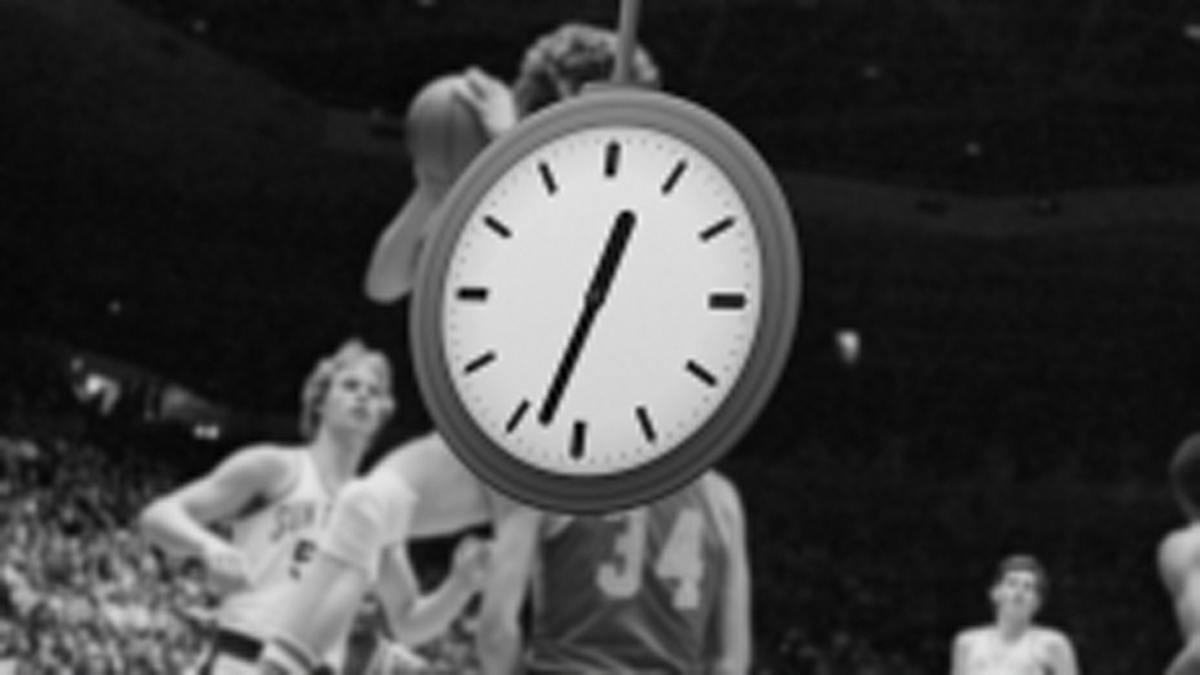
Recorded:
12.33
